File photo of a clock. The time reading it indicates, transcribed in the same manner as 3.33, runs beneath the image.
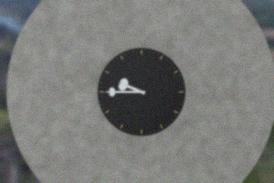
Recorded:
9.45
